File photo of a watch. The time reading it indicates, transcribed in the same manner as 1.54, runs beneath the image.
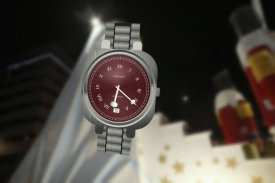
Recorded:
6.21
